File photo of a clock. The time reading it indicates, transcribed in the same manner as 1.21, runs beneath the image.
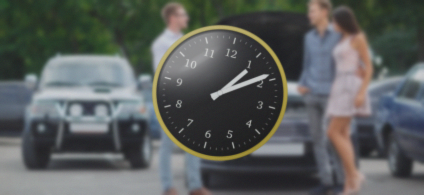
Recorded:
1.09
